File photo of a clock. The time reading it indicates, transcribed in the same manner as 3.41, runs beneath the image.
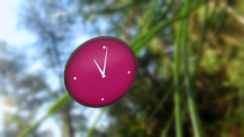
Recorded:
11.01
